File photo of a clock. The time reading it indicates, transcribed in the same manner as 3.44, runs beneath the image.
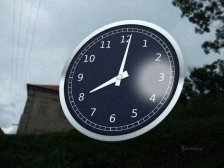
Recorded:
8.01
